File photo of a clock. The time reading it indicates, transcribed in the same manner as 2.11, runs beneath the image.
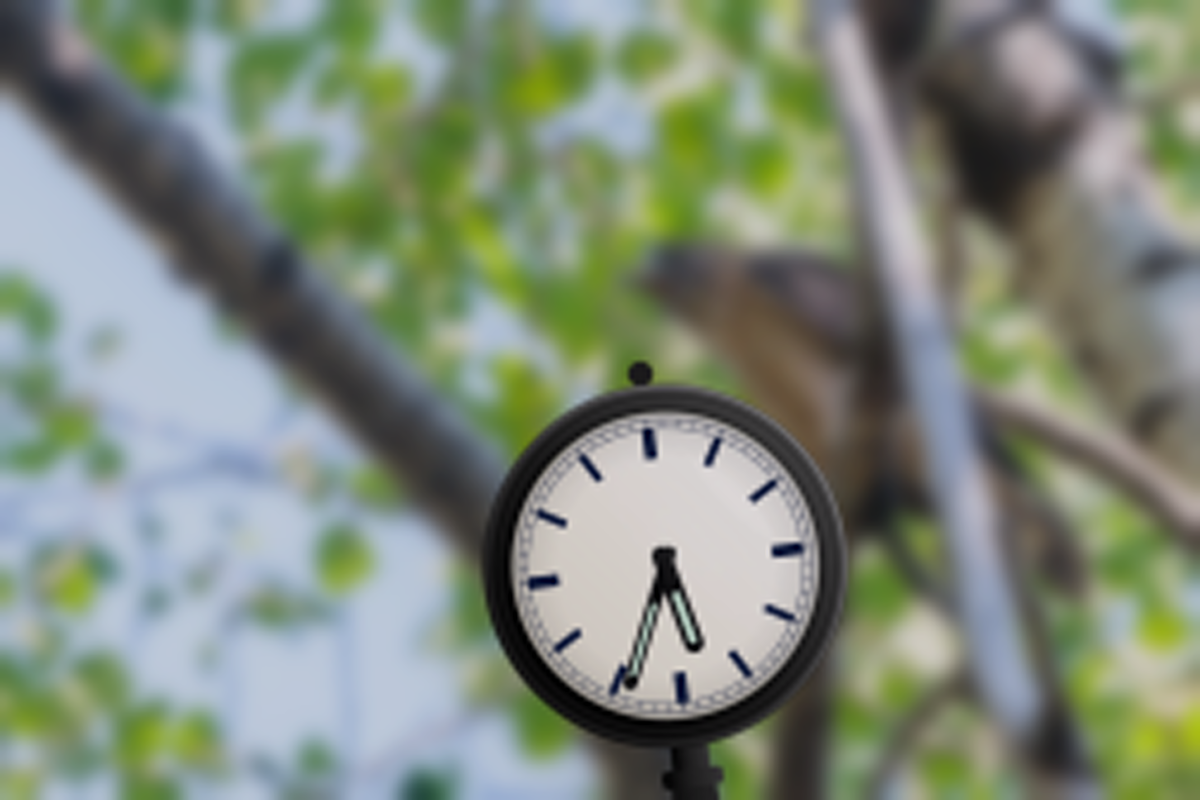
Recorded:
5.34
